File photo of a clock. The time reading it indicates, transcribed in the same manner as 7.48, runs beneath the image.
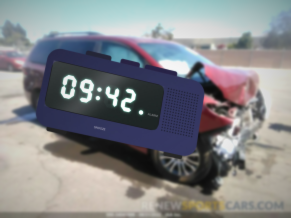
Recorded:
9.42
